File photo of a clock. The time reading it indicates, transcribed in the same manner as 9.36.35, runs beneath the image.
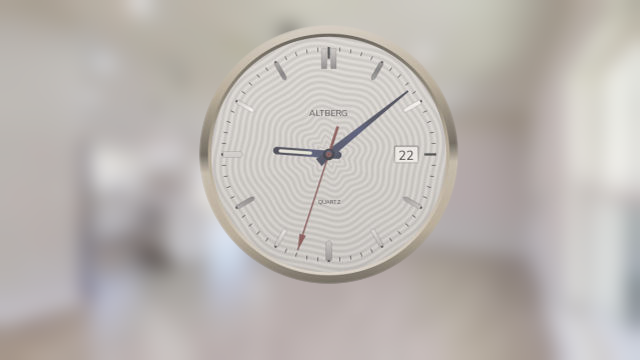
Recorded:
9.08.33
